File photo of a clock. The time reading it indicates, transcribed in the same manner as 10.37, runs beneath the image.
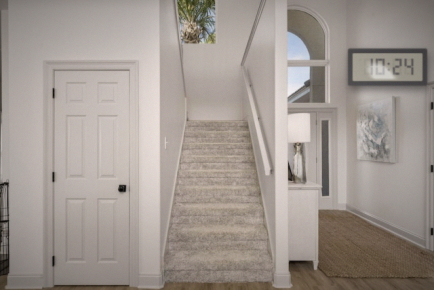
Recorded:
10.24
